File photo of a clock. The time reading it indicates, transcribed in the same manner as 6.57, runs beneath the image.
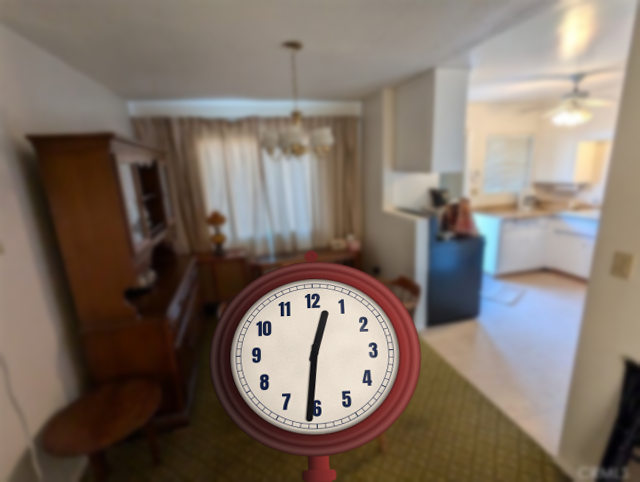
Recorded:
12.31
